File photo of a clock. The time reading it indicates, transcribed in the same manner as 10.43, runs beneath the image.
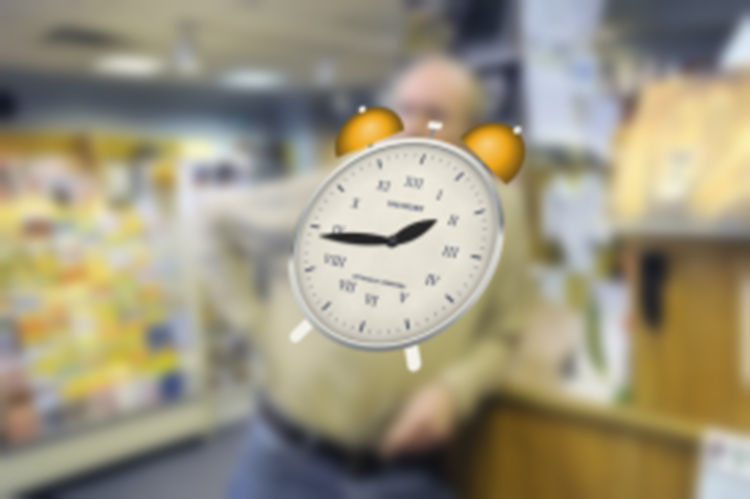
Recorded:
1.44
